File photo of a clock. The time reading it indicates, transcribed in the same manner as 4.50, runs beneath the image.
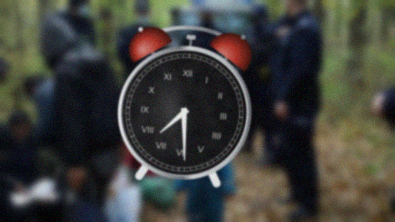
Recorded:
7.29
